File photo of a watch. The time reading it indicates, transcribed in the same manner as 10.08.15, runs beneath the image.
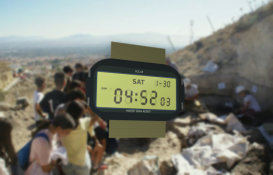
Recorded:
4.52.03
